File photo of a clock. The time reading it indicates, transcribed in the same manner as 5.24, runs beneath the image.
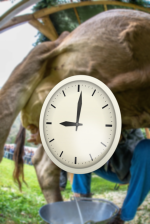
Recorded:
9.01
